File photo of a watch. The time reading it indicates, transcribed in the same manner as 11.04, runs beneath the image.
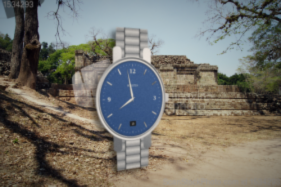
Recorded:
7.58
